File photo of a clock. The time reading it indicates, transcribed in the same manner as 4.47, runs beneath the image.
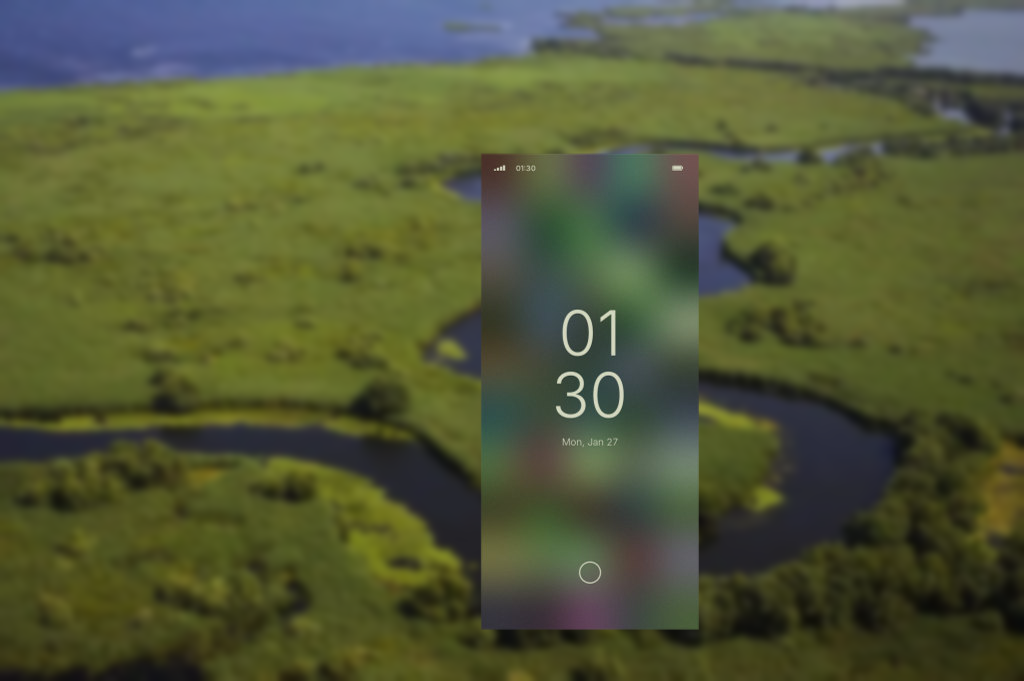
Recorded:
1.30
